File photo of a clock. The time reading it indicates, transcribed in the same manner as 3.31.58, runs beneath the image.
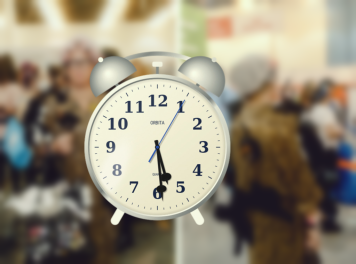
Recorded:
5.29.05
